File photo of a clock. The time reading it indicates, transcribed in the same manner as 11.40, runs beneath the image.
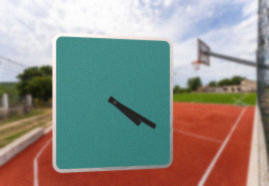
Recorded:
4.20
